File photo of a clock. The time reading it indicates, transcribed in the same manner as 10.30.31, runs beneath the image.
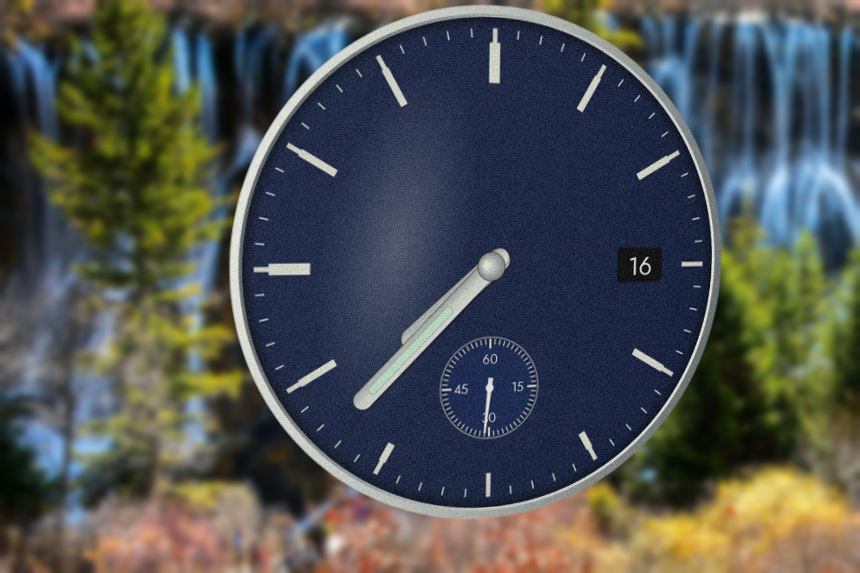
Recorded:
7.37.31
